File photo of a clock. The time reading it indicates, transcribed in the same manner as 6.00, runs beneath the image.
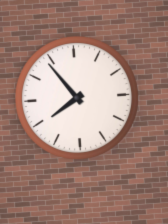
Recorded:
7.54
